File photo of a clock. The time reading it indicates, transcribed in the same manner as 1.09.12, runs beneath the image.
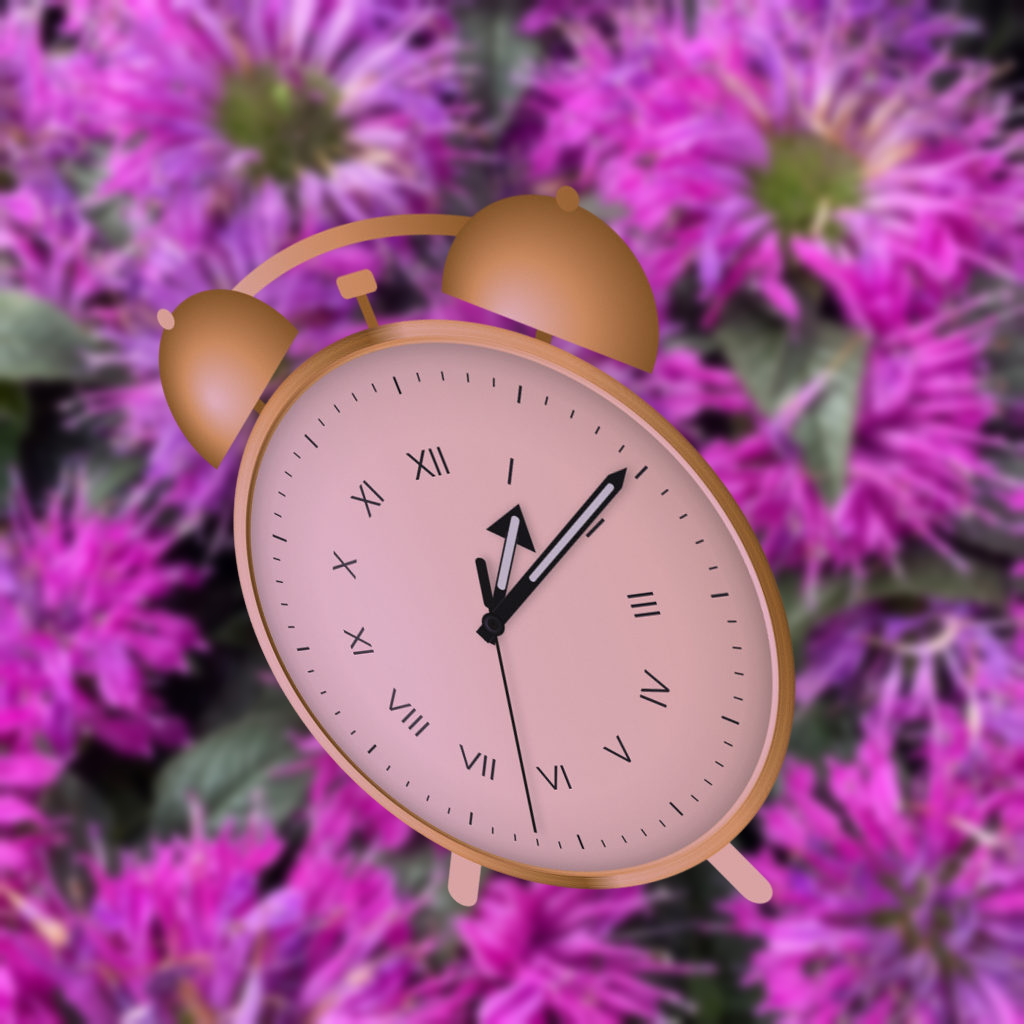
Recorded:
1.09.32
